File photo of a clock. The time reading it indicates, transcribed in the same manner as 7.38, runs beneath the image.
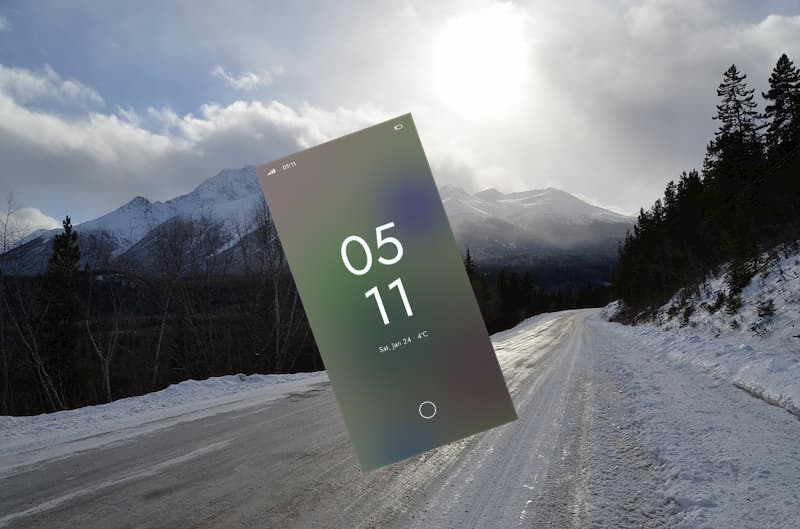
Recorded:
5.11
